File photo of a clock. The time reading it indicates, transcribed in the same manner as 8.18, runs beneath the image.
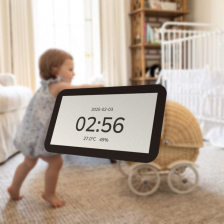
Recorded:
2.56
